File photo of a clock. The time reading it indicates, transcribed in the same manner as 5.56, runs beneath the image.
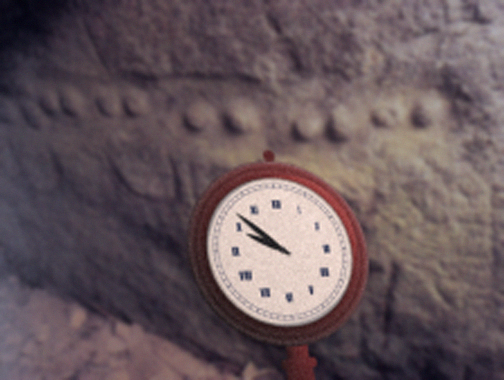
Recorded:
9.52
